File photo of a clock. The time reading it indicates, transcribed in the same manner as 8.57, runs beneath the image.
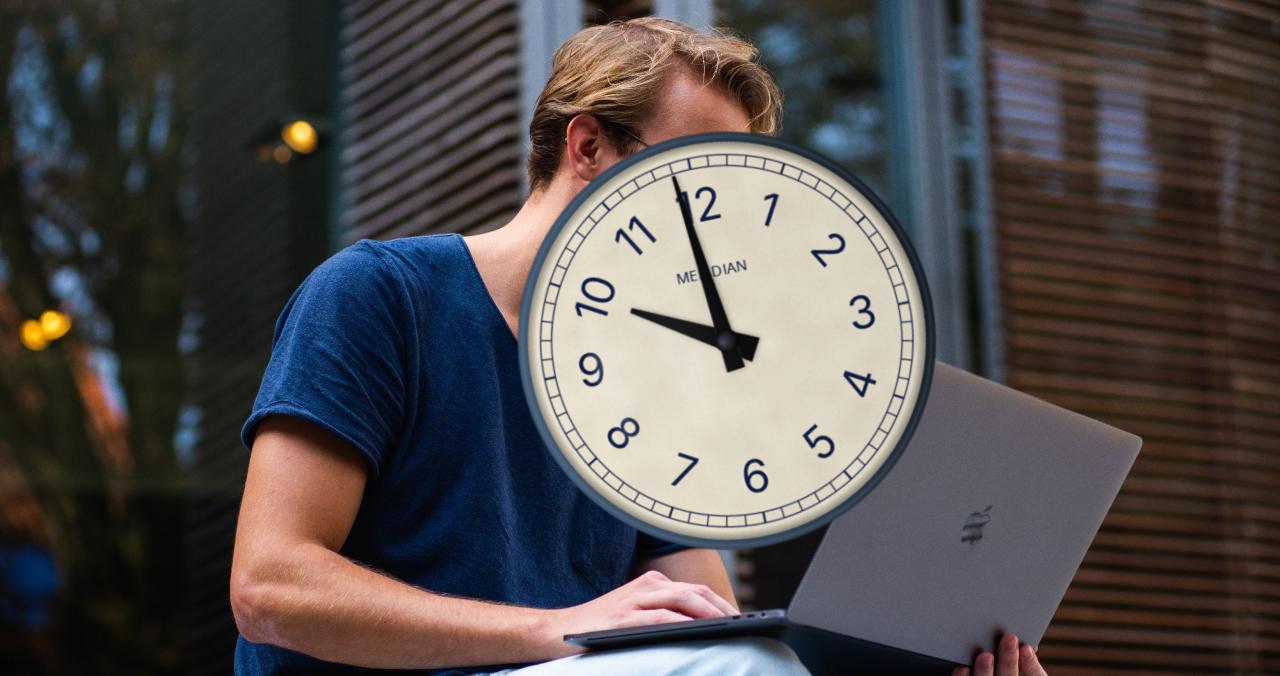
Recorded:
9.59
